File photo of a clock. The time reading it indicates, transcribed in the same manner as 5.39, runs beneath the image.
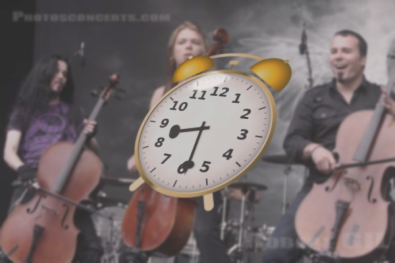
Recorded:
8.29
